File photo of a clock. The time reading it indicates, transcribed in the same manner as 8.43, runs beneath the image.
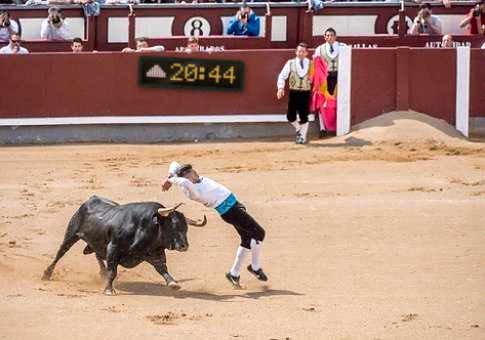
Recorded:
20.44
